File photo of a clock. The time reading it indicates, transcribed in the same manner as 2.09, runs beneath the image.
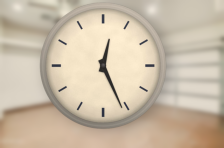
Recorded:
12.26
